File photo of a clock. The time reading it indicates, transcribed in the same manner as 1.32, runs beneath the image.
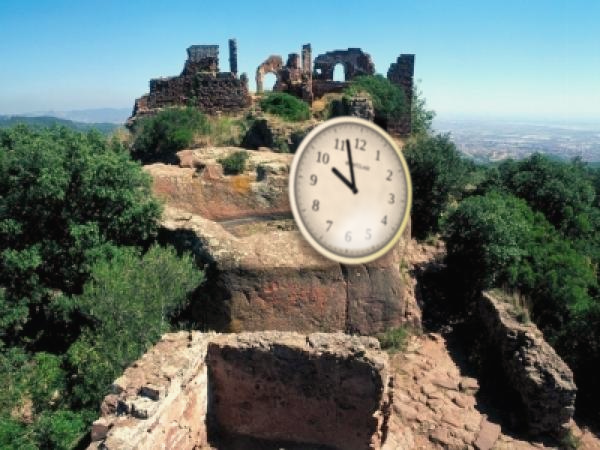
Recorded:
9.57
